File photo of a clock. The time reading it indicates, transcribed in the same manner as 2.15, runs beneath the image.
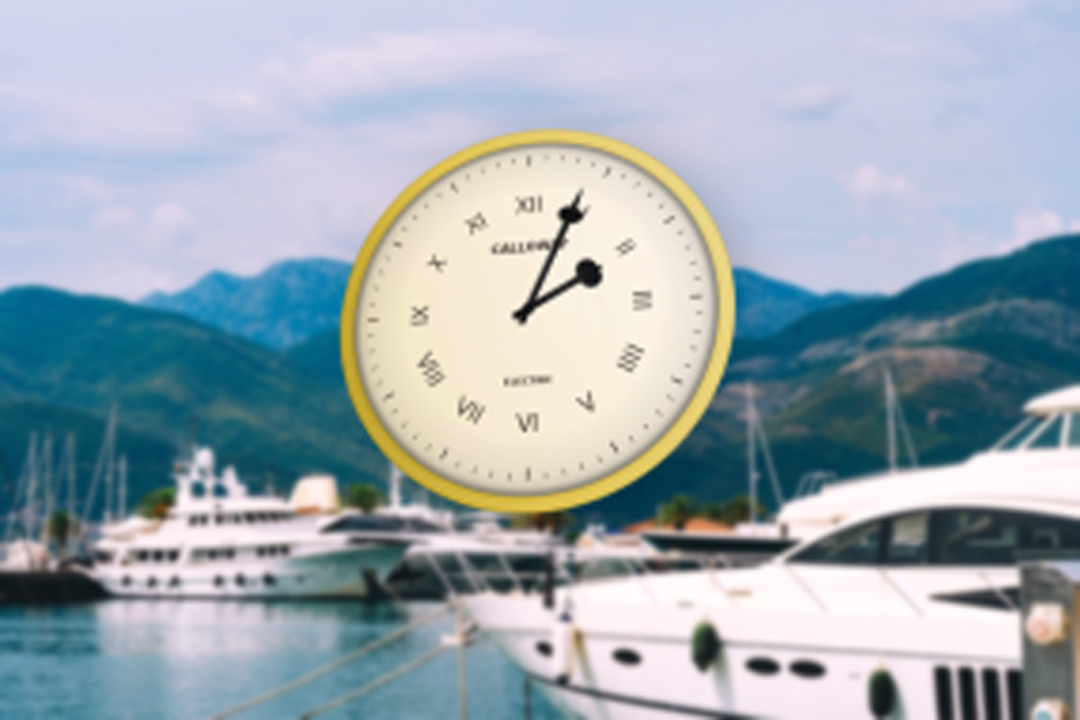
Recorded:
2.04
